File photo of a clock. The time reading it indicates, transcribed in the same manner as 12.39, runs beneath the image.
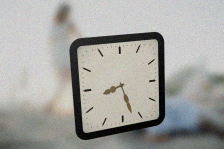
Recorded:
8.27
